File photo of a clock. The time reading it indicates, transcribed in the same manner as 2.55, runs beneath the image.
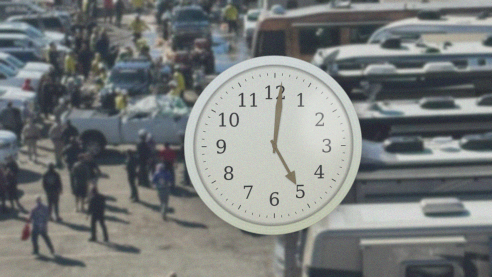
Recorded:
5.01
